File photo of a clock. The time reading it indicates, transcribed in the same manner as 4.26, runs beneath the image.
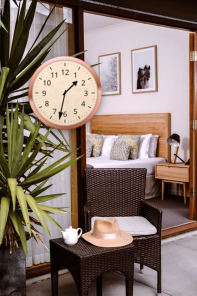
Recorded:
1.32
